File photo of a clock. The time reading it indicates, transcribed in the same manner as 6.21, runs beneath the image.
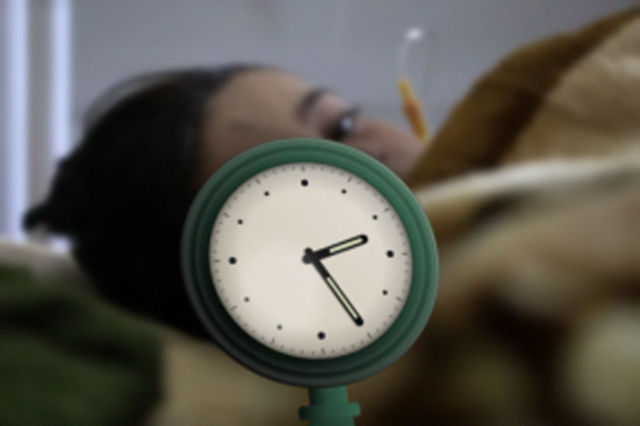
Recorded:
2.25
